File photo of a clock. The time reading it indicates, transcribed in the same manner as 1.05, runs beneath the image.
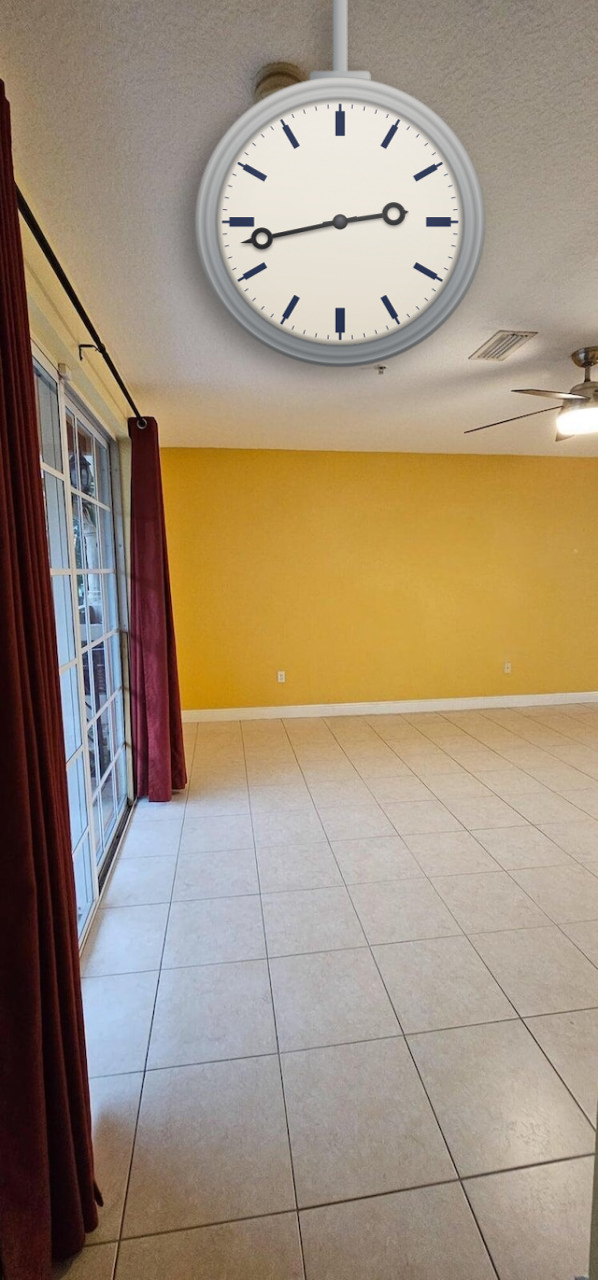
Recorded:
2.43
